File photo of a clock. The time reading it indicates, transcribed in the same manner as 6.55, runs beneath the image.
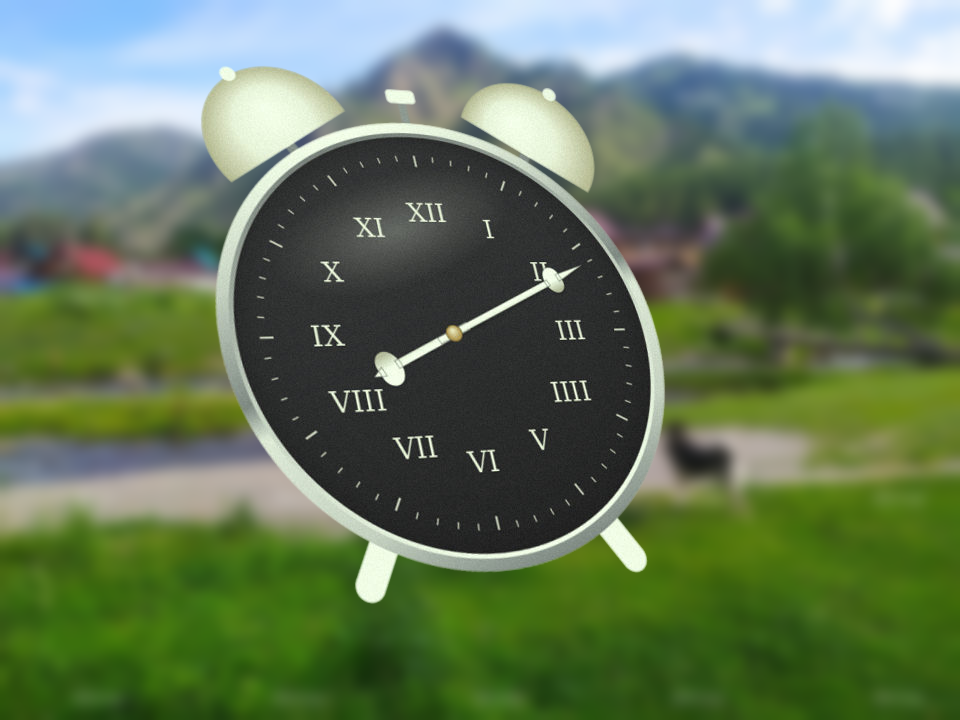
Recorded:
8.11
